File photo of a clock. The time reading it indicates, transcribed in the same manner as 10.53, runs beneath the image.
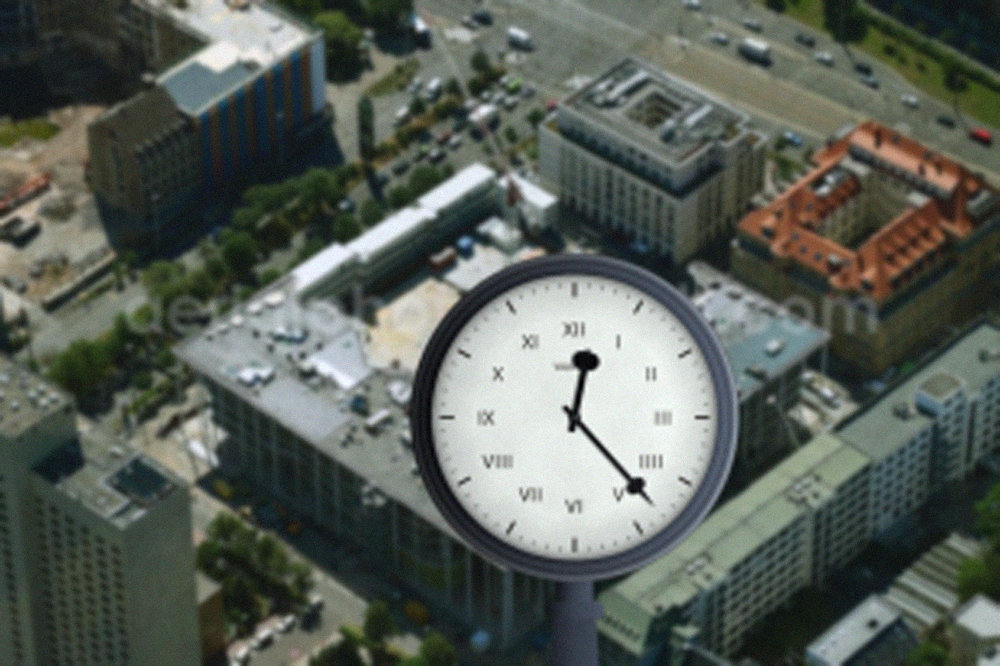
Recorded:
12.23
